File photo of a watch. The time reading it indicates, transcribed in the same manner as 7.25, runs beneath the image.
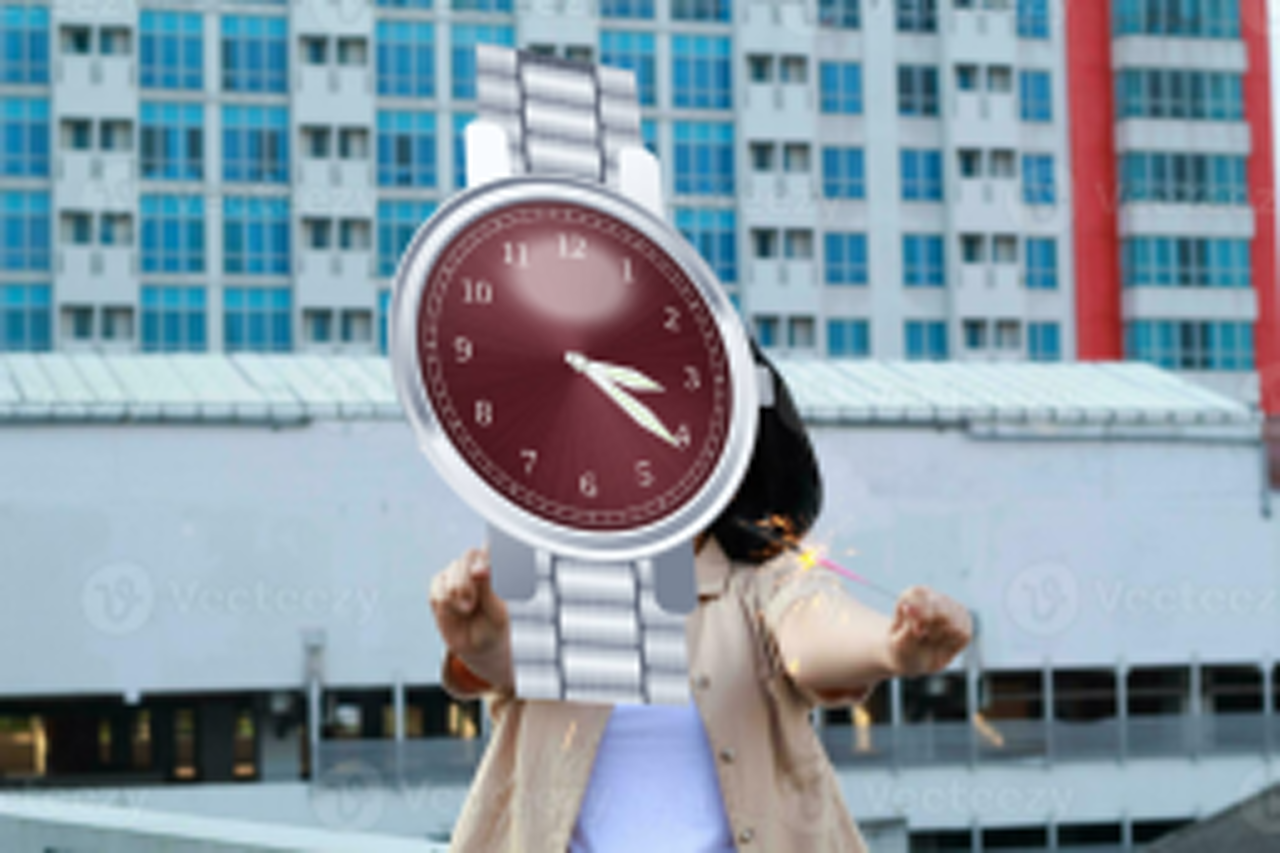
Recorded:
3.21
